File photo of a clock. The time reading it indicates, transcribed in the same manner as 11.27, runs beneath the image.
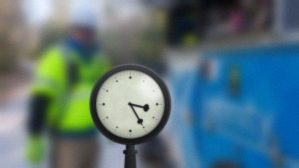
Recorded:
3.25
